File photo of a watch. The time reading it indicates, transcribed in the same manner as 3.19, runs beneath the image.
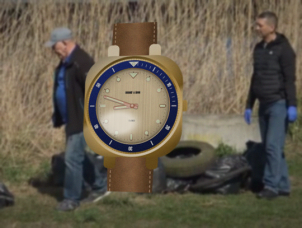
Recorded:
8.48
